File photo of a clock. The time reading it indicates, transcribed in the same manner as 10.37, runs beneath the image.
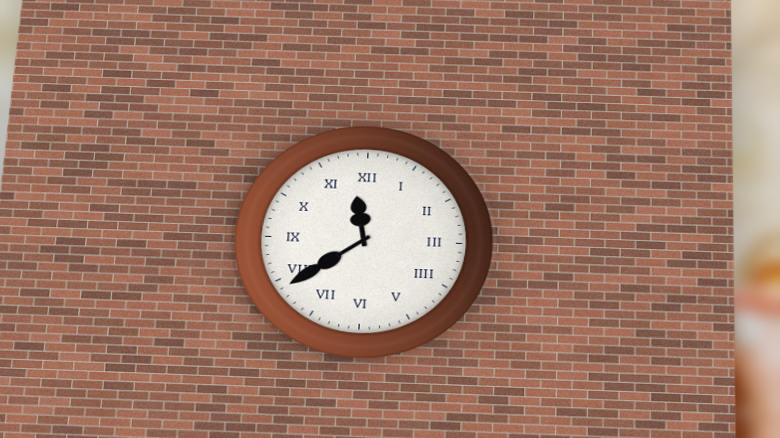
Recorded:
11.39
